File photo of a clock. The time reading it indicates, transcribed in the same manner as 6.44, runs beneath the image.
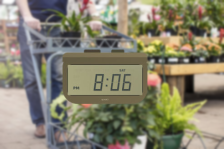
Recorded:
8.06
